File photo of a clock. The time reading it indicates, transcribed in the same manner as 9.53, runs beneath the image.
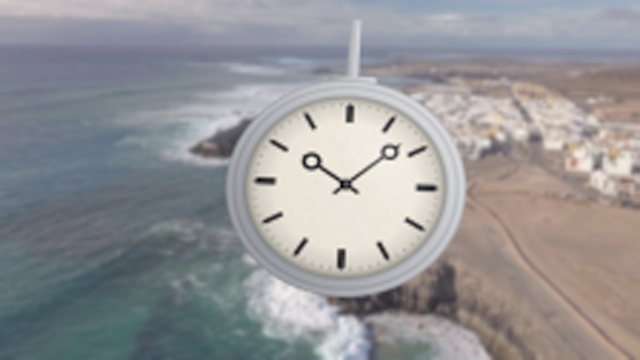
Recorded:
10.08
